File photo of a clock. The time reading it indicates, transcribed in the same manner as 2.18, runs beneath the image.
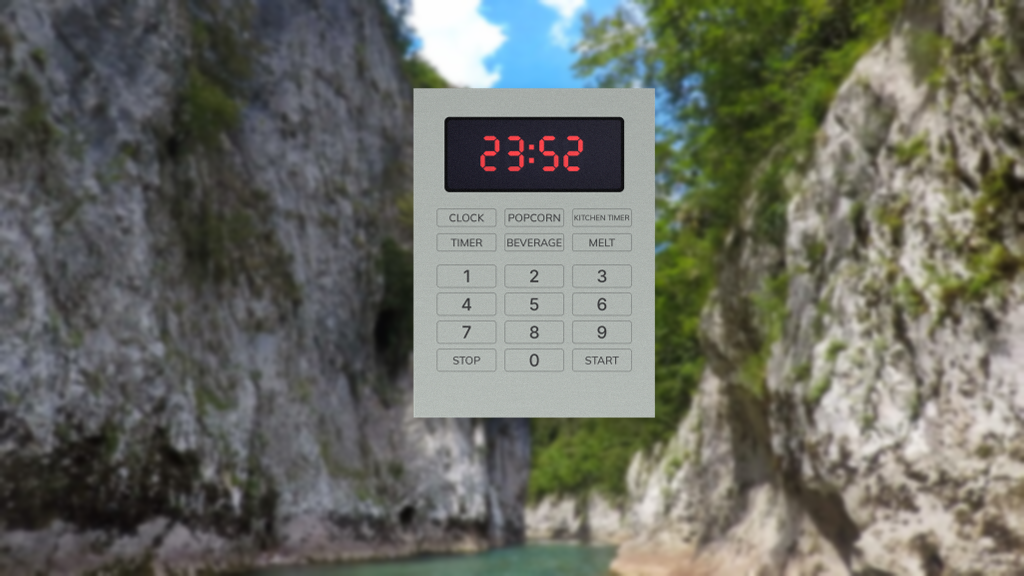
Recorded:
23.52
